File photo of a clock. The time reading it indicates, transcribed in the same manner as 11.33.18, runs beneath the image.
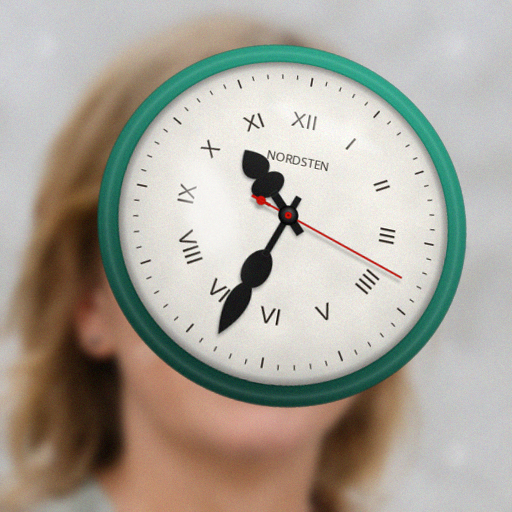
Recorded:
10.33.18
